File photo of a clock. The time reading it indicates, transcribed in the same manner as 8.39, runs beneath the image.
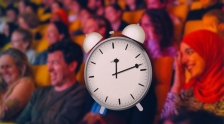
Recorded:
12.13
